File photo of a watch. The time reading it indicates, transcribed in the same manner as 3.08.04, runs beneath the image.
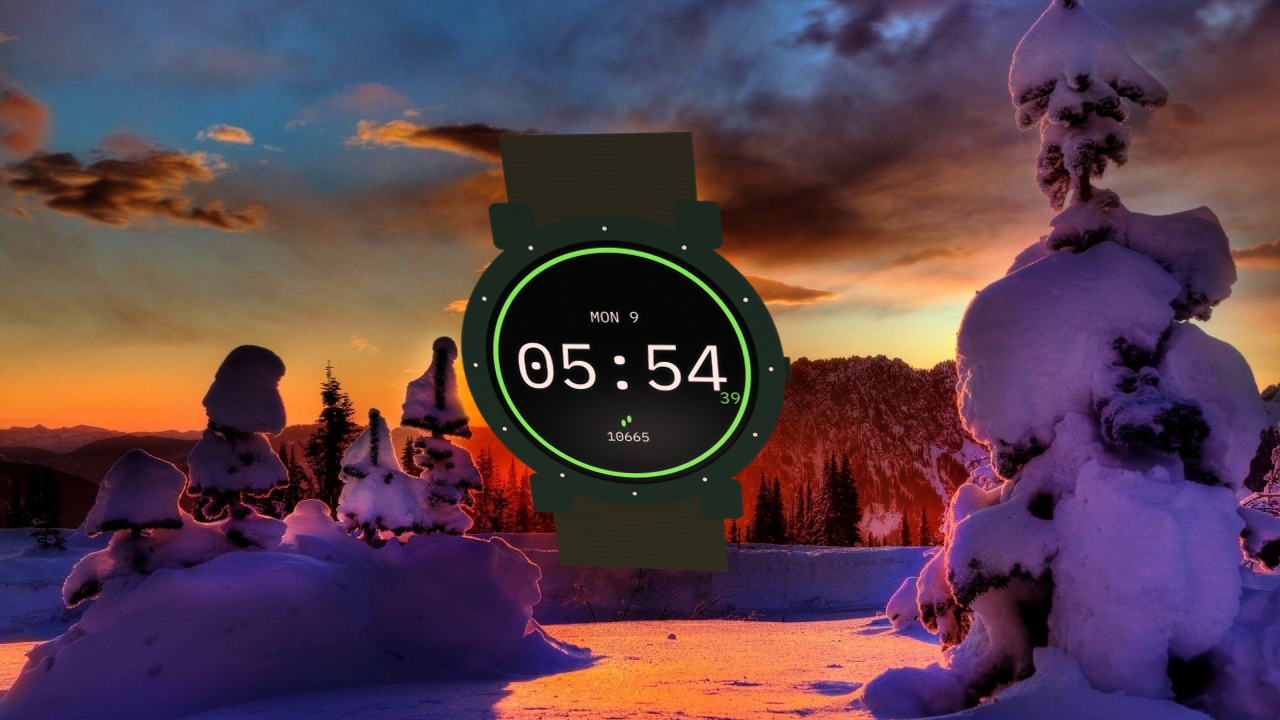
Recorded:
5.54.39
